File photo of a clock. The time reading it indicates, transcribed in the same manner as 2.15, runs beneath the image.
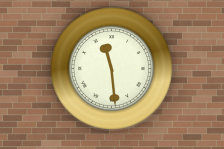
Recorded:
11.29
